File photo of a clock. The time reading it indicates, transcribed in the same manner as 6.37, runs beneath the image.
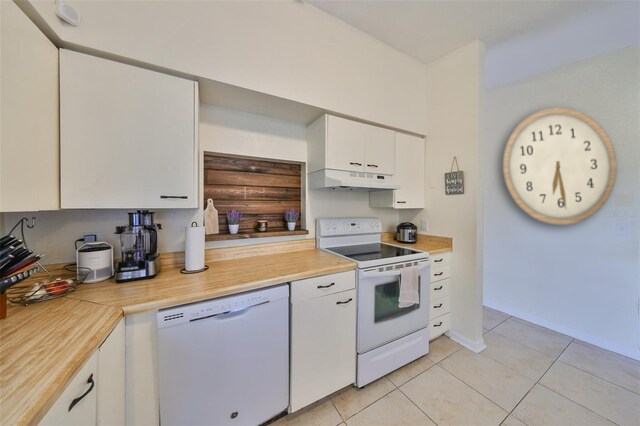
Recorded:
6.29
